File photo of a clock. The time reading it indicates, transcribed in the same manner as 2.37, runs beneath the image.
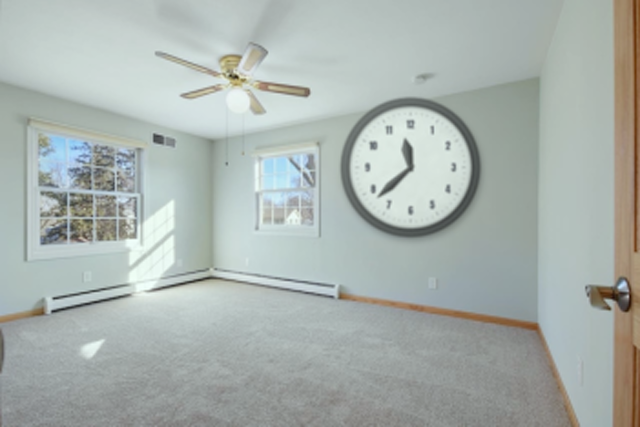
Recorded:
11.38
